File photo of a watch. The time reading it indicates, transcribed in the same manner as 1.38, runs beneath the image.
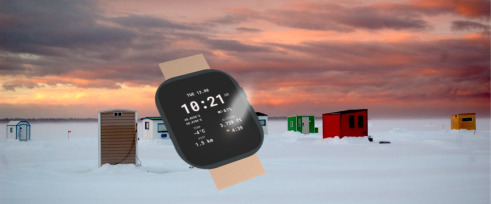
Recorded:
10.21
